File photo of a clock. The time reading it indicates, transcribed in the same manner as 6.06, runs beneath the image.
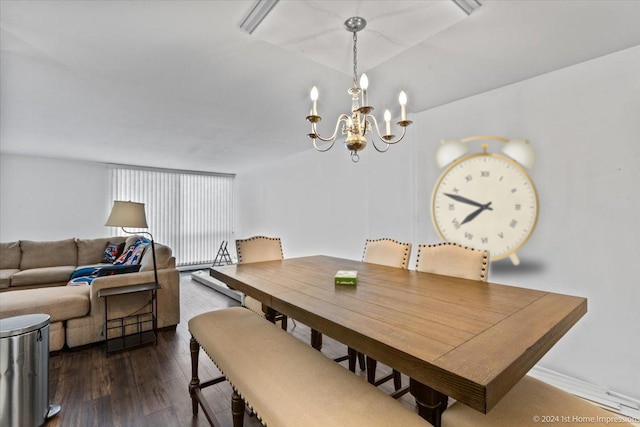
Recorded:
7.48
